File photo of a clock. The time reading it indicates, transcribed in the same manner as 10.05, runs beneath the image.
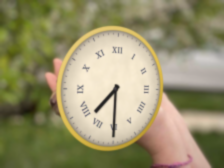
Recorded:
7.30
